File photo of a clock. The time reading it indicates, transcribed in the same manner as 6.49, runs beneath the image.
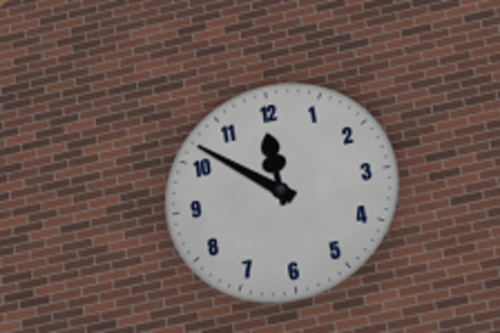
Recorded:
11.52
